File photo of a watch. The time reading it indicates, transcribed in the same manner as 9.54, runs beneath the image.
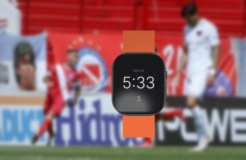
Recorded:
5.33
